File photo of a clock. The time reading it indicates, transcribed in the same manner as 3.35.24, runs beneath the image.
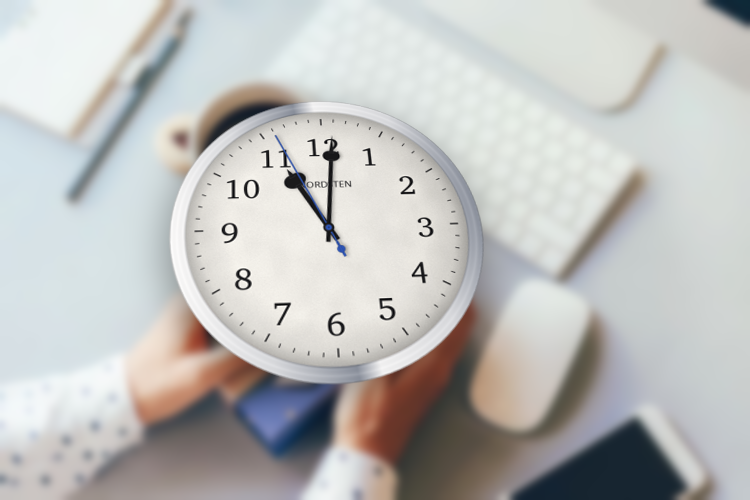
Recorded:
11.00.56
